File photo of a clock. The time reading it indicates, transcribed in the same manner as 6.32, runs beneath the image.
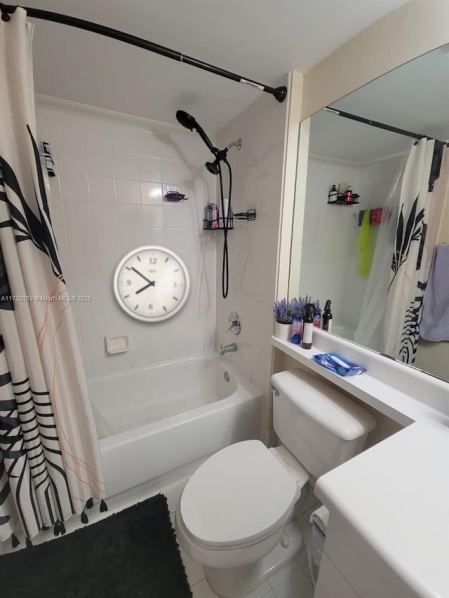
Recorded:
7.51
